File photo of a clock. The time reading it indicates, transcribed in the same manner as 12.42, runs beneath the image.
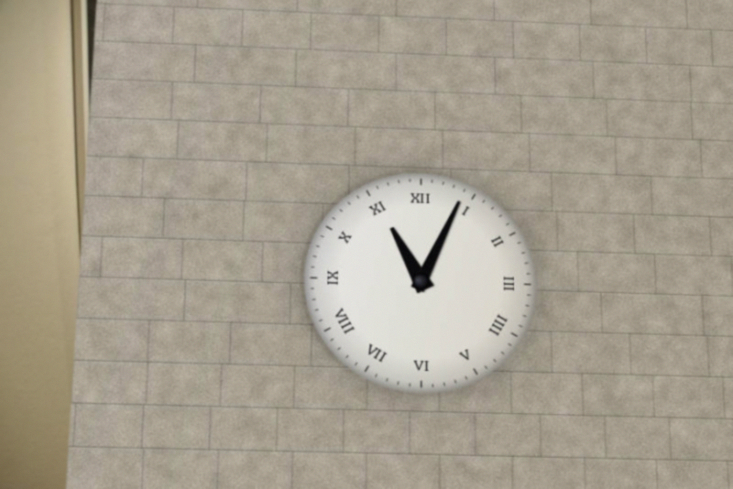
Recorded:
11.04
